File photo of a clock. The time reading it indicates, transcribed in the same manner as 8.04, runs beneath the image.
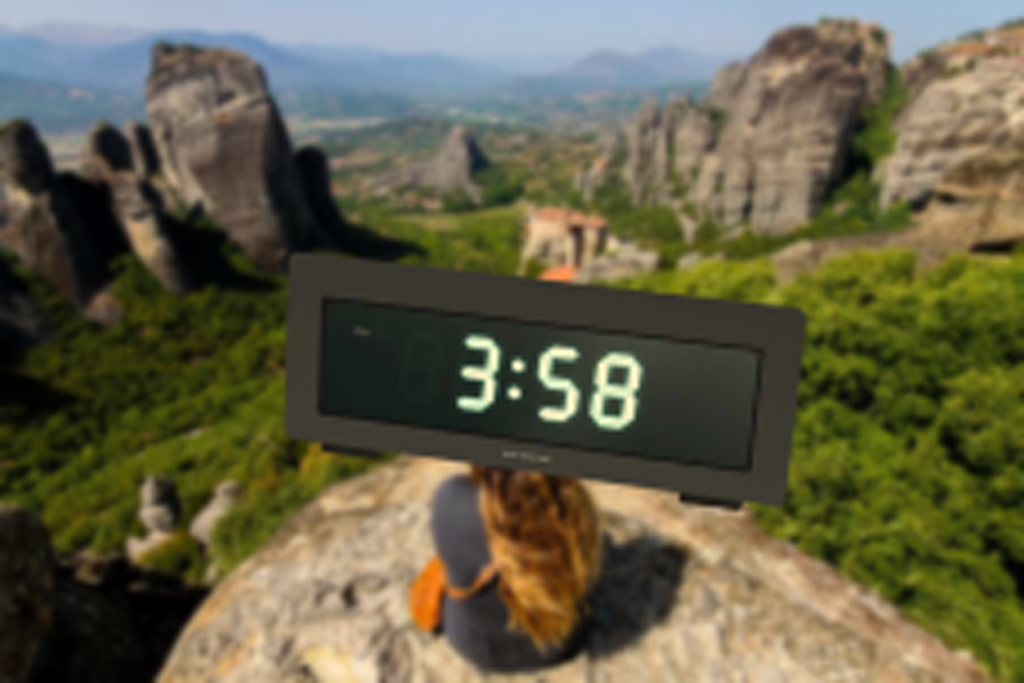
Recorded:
3.58
